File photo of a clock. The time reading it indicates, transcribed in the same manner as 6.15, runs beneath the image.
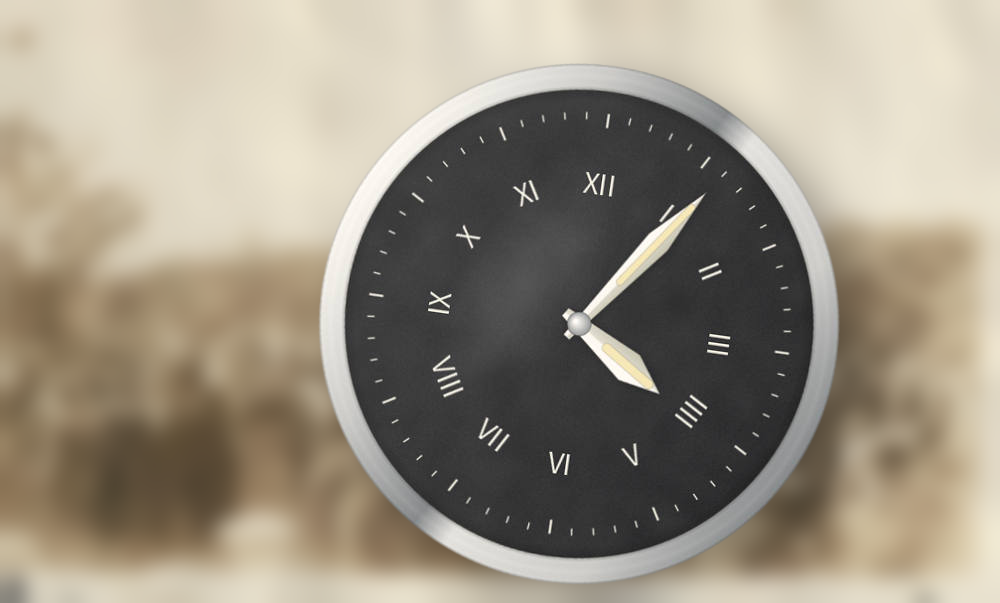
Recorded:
4.06
